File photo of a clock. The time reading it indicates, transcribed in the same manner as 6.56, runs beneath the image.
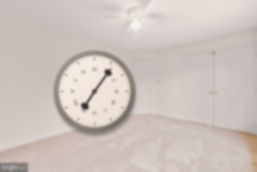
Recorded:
7.06
